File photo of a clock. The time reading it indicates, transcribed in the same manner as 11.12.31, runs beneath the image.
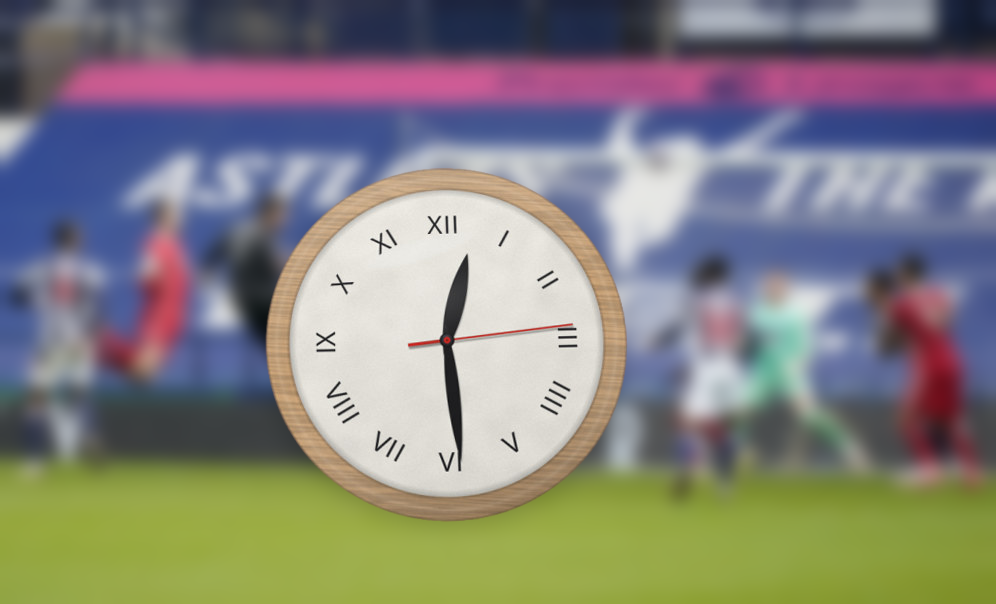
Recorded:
12.29.14
